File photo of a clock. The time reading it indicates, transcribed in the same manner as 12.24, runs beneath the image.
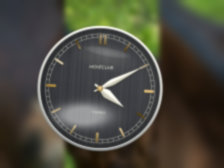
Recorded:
4.10
